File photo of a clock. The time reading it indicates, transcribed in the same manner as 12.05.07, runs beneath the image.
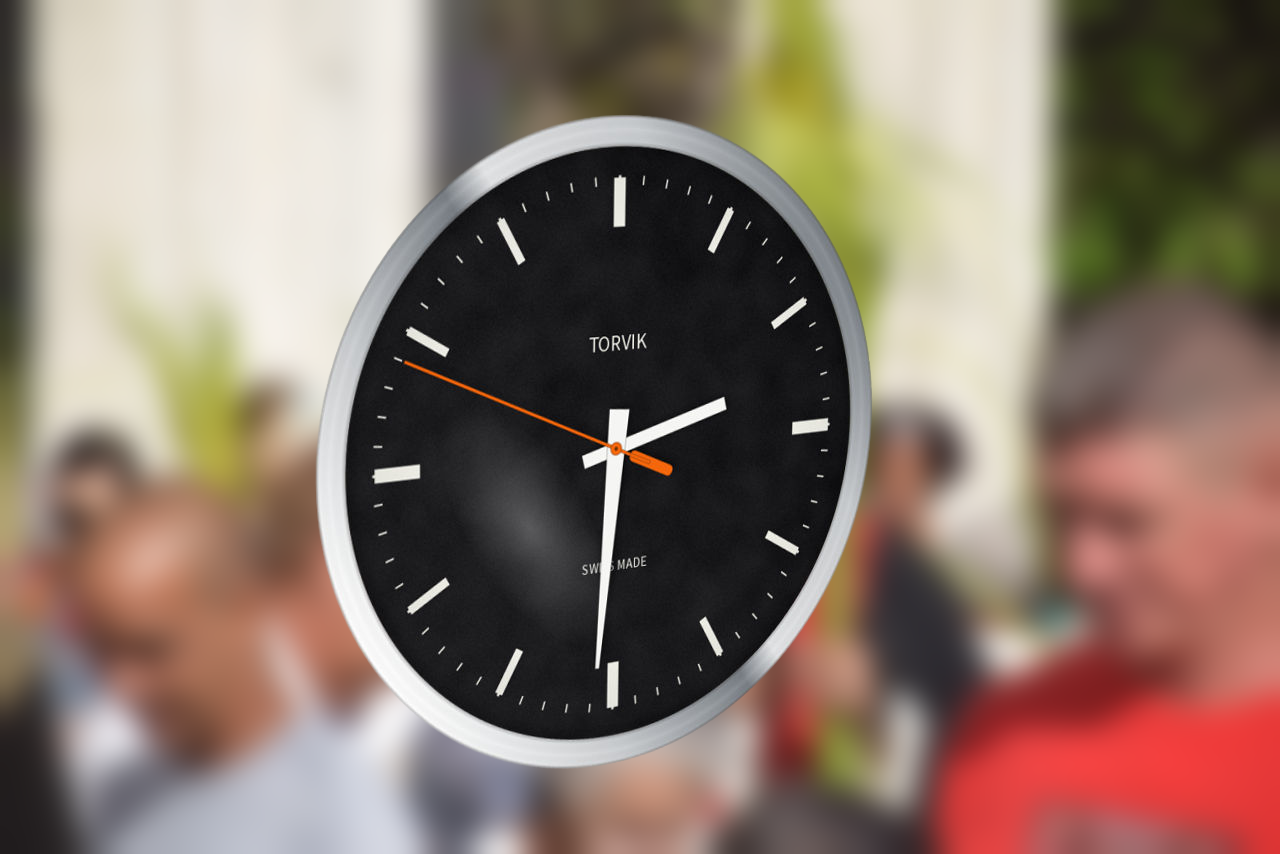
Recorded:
2.30.49
